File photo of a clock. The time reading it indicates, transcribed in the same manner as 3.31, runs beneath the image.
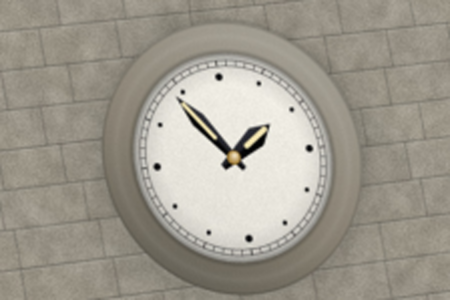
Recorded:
1.54
